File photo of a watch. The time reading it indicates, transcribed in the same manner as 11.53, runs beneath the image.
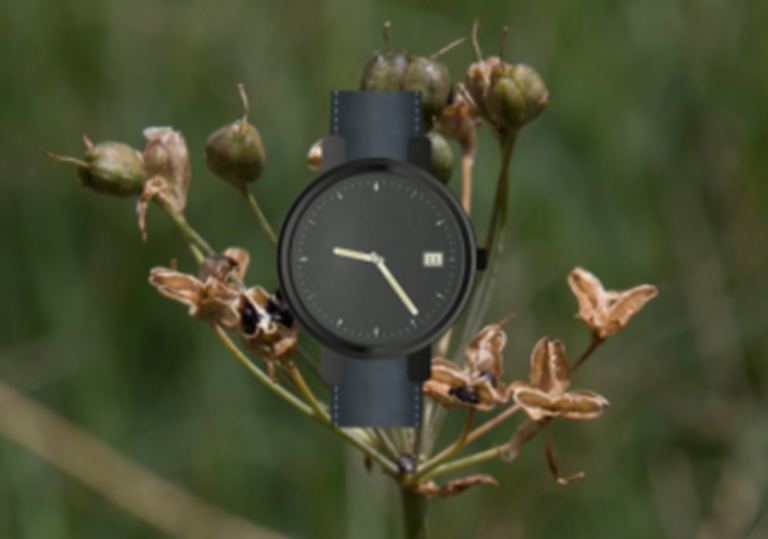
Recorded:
9.24
